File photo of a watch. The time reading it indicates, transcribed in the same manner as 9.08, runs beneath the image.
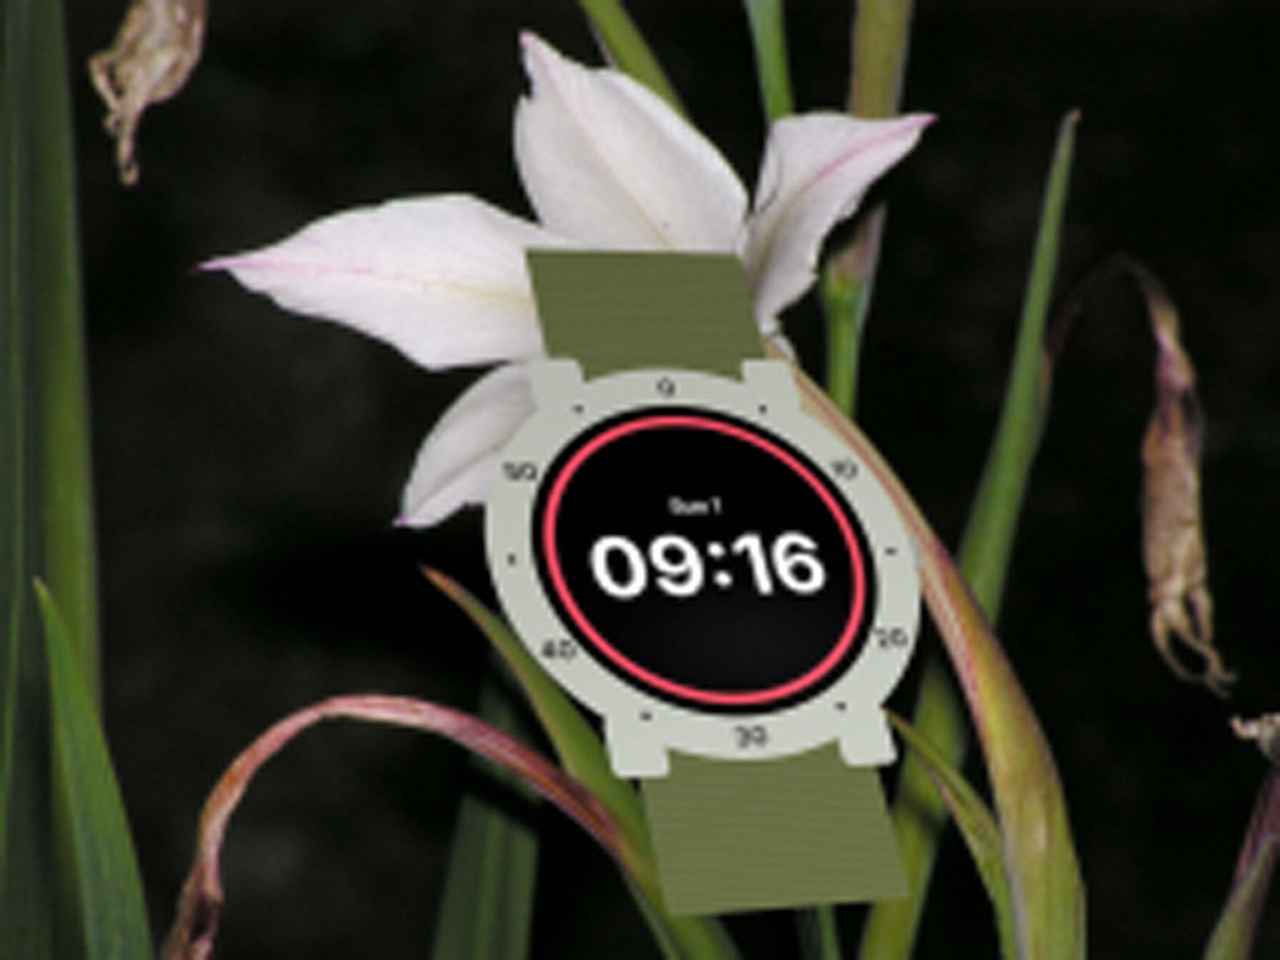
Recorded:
9.16
